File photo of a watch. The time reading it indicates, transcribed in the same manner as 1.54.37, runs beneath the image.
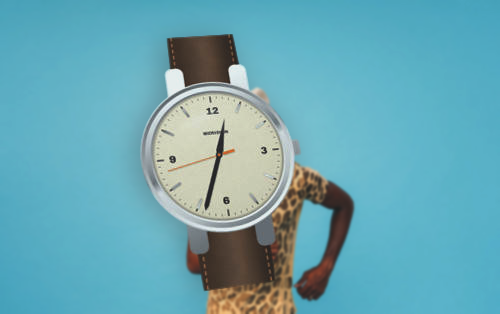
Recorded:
12.33.43
